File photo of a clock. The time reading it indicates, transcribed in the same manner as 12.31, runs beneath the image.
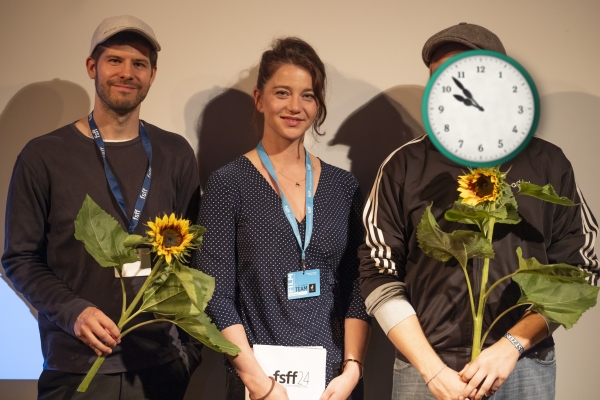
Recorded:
9.53
